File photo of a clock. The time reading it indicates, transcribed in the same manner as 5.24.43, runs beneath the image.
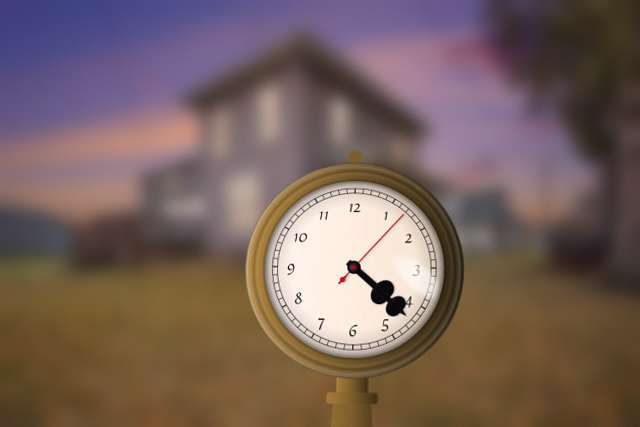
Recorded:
4.22.07
